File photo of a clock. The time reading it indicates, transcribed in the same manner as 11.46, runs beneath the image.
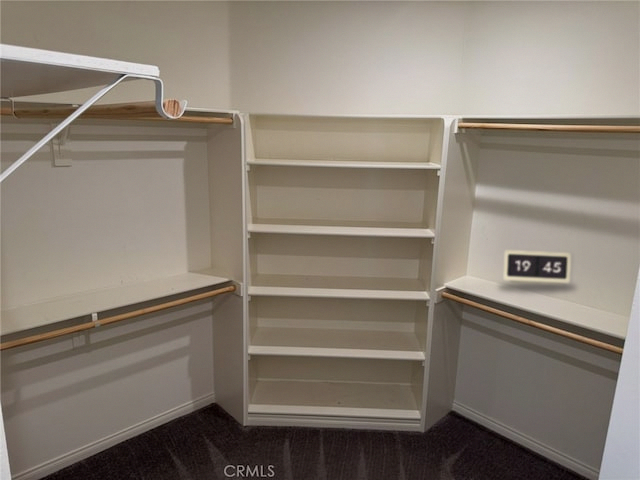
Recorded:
19.45
